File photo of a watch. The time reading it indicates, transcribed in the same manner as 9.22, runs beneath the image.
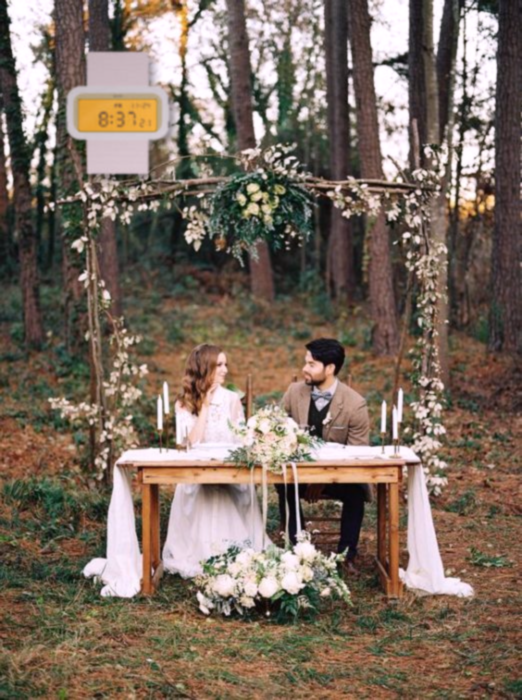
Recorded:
8.37
